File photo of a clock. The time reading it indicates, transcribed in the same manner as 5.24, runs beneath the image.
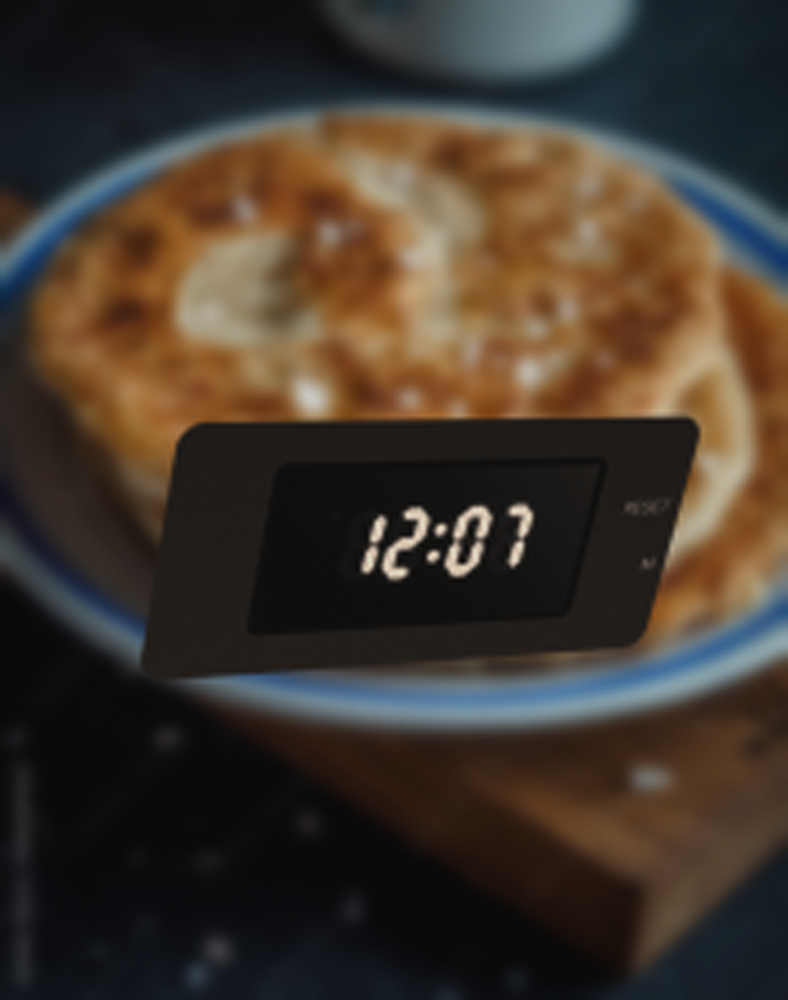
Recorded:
12.07
